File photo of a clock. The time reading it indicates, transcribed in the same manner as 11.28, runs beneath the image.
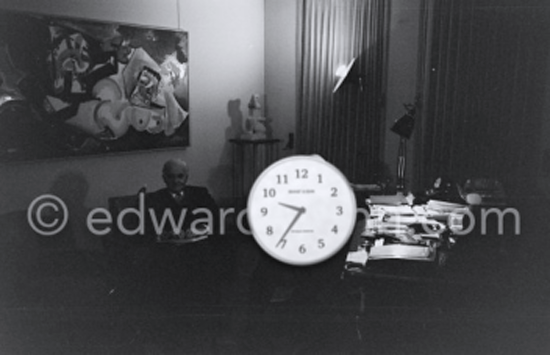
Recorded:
9.36
